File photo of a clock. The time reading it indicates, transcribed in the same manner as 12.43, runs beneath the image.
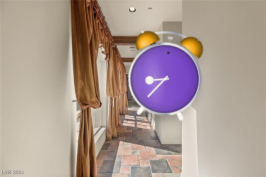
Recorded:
8.36
